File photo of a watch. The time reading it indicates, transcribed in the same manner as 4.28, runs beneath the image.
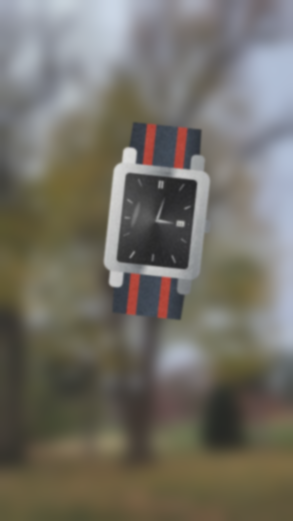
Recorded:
3.02
